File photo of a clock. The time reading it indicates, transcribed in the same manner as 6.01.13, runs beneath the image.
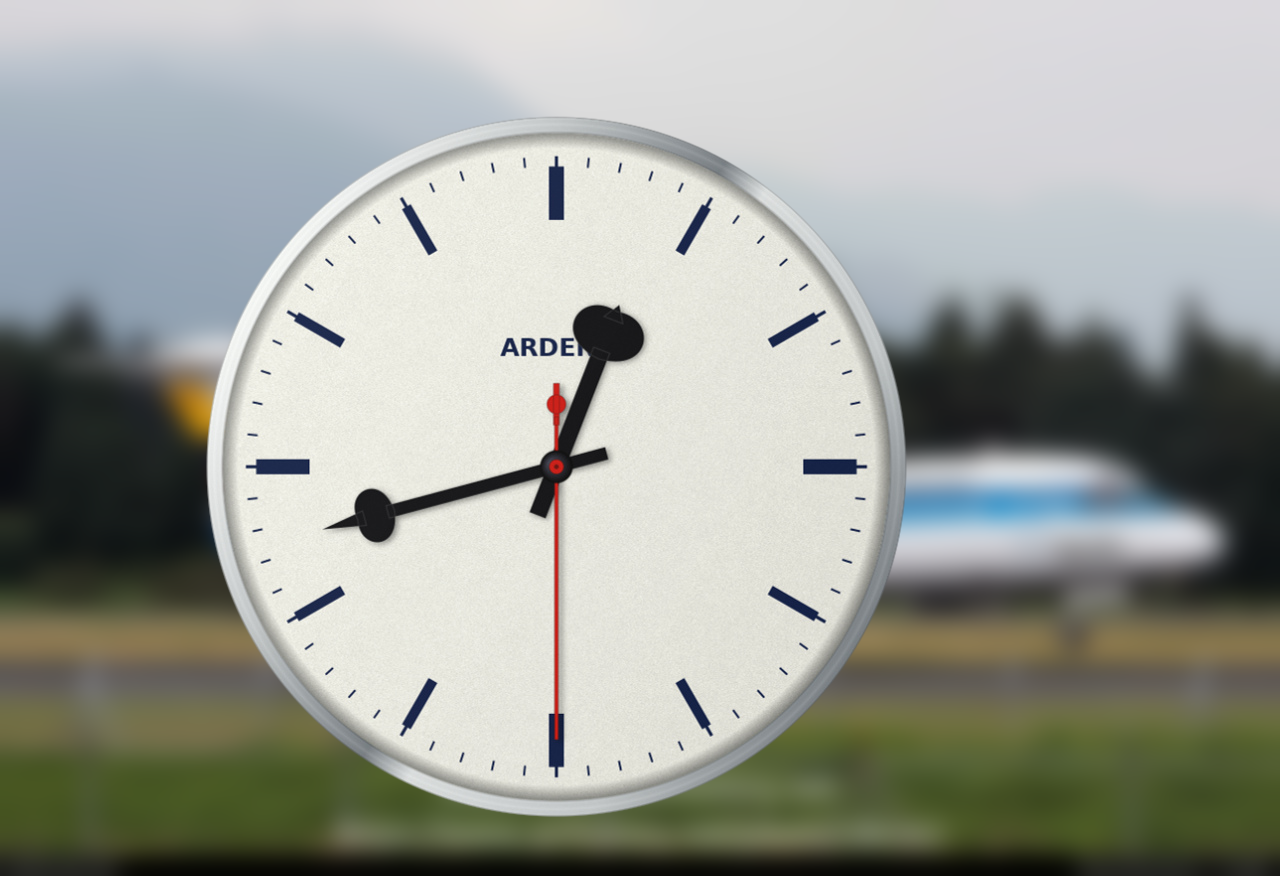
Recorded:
12.42.30
